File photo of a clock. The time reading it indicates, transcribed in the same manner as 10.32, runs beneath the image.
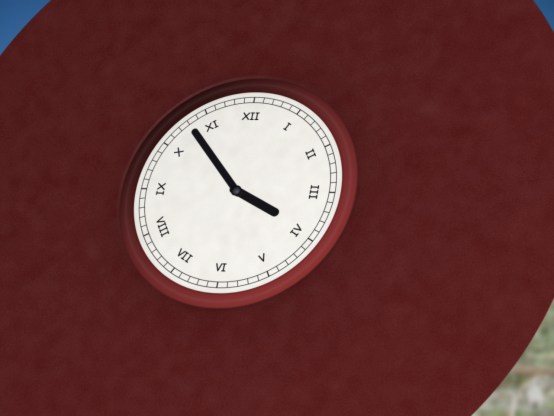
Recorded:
3.53
